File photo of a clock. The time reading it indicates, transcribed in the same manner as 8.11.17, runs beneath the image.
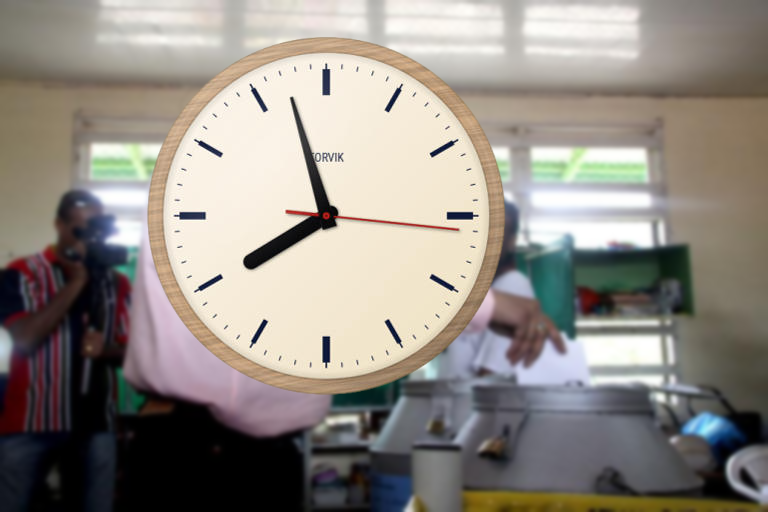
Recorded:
7.57.16
